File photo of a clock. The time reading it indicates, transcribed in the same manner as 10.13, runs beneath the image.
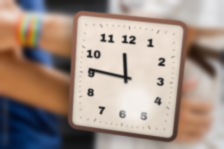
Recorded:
11.46
